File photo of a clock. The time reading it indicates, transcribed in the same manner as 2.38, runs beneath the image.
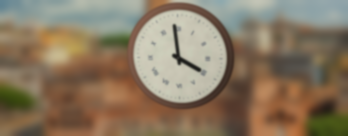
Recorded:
3.59
